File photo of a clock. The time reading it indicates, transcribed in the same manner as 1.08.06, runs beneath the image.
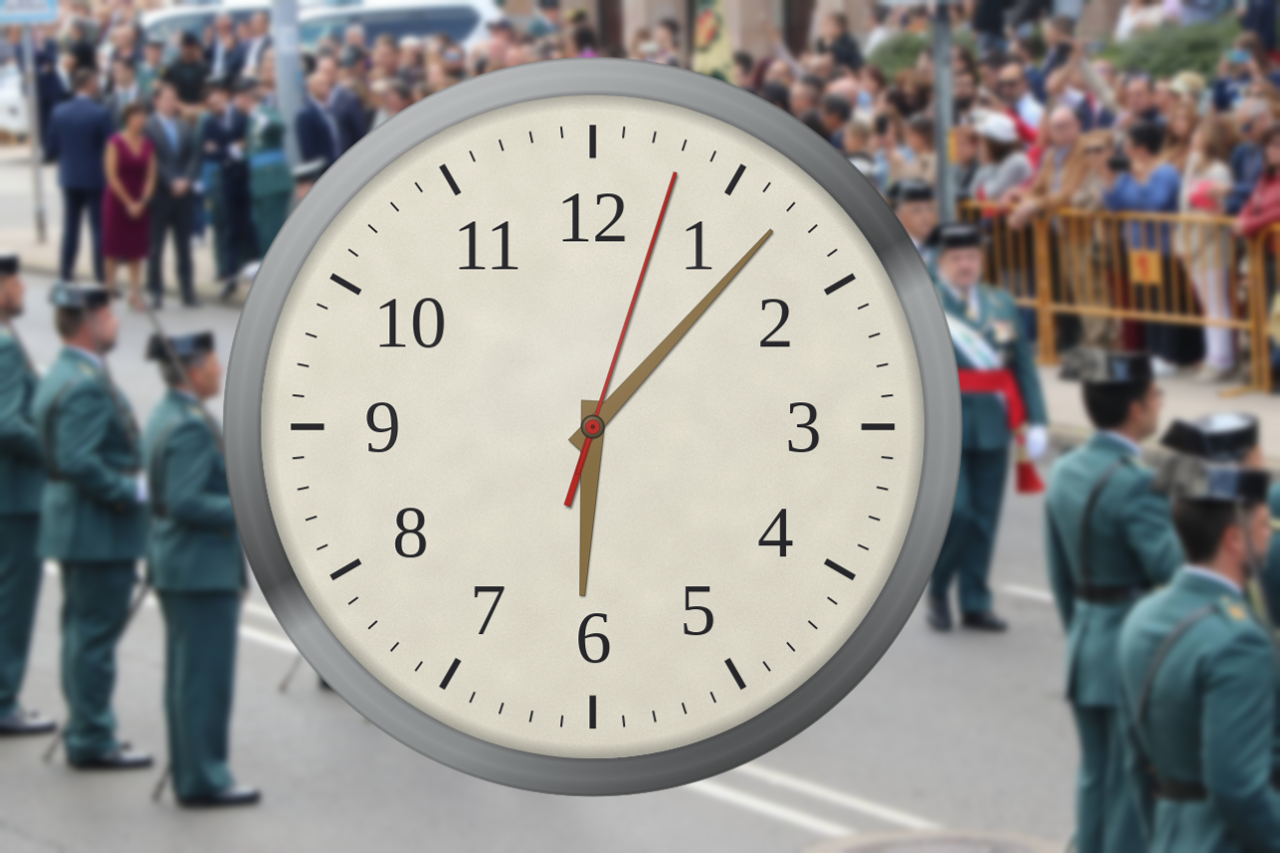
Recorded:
6.07.03
